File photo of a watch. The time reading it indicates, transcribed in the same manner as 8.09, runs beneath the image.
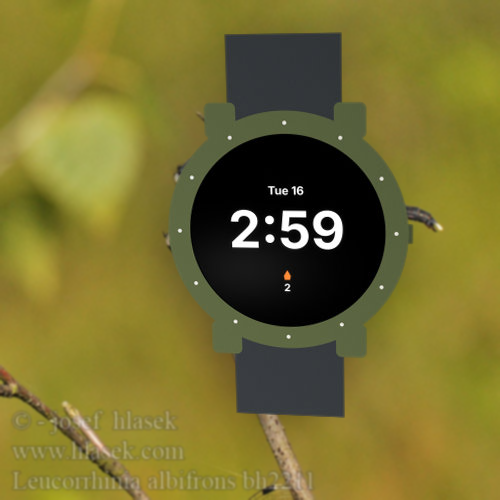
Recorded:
2.59
